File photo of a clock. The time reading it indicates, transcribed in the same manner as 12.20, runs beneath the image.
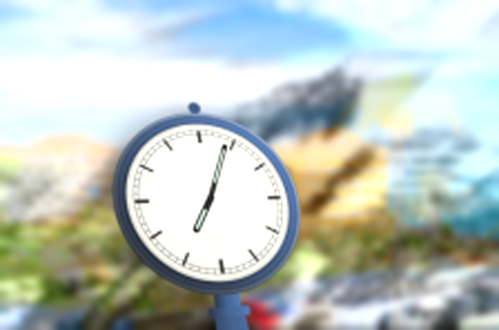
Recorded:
7.04
